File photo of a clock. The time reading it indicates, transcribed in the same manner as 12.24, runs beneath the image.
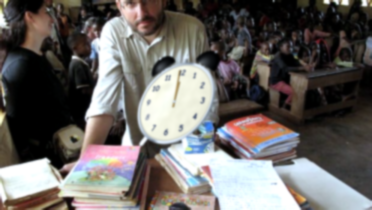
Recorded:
11.59
